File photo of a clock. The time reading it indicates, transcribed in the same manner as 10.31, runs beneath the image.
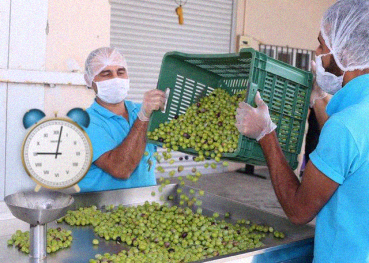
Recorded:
9.02
